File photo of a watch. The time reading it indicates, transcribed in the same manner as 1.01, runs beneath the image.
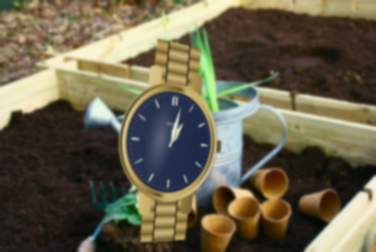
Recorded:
1.02
